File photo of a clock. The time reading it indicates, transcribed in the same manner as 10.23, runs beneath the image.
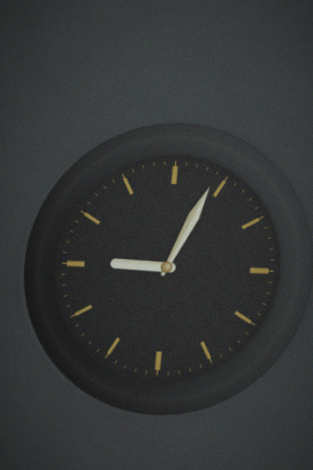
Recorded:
9.04
